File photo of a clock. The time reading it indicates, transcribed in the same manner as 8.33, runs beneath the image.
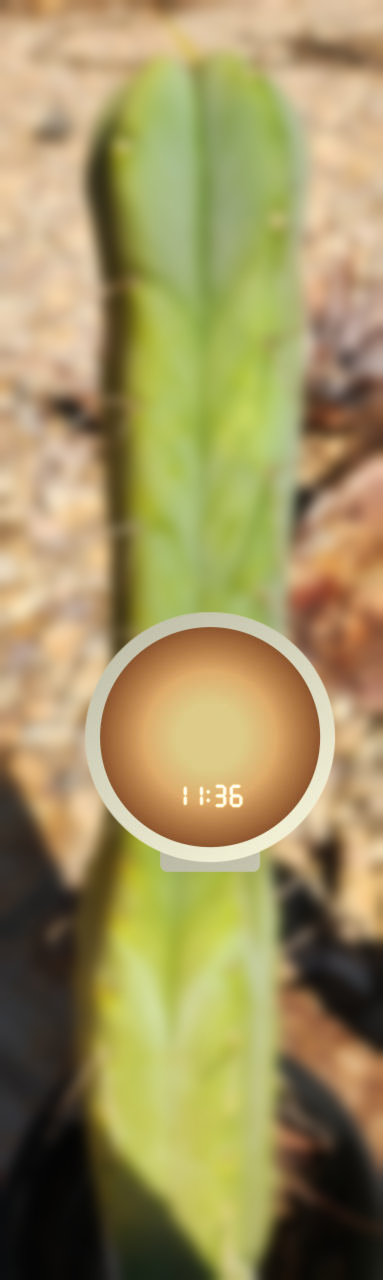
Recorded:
11.36
